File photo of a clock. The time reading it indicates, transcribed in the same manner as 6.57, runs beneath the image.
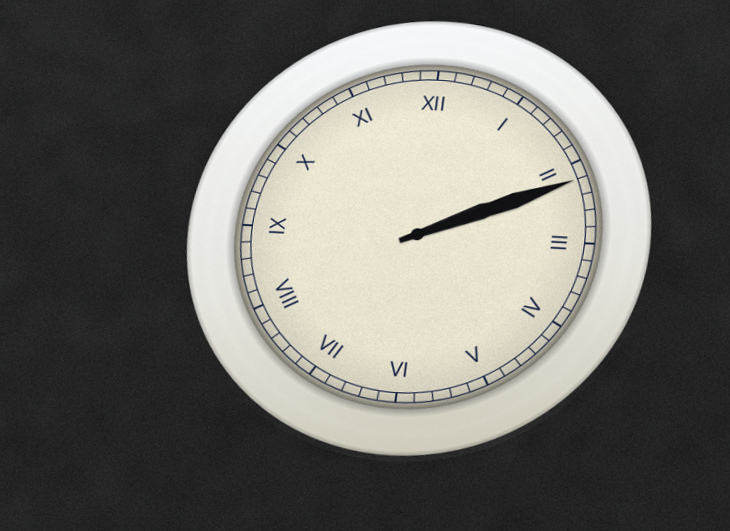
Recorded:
2.11
